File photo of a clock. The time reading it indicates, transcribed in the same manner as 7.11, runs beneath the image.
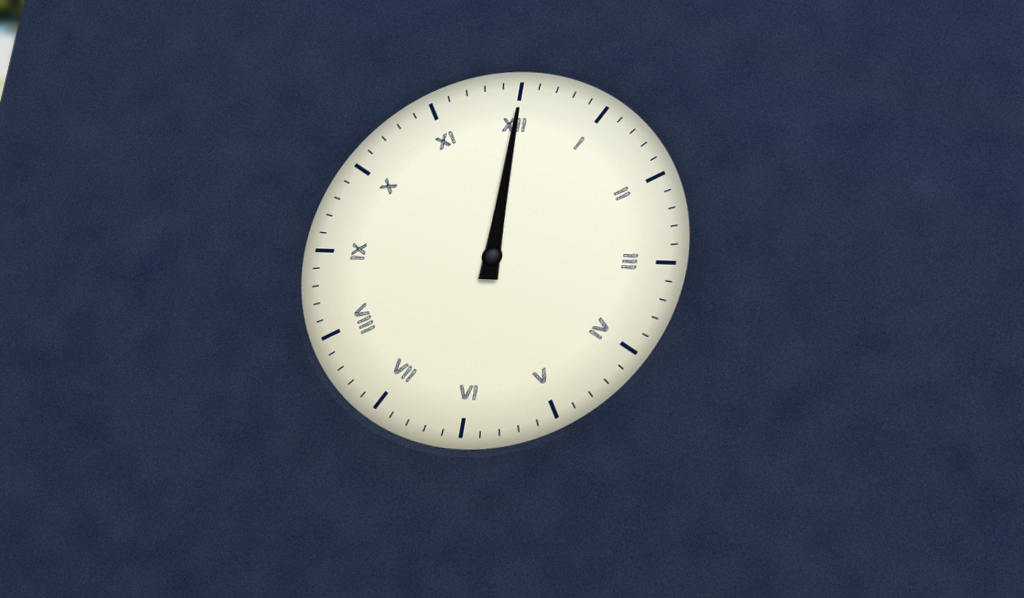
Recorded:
12.00
